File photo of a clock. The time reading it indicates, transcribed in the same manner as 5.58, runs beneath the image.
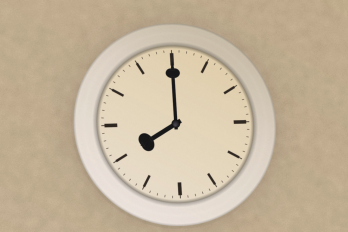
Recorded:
8.00
